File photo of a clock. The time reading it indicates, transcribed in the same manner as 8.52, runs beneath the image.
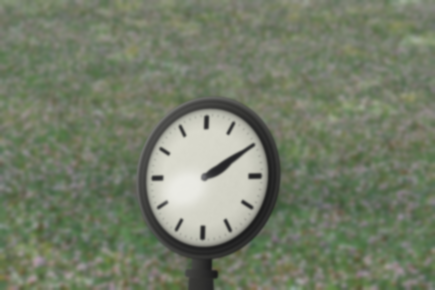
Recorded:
2.10
